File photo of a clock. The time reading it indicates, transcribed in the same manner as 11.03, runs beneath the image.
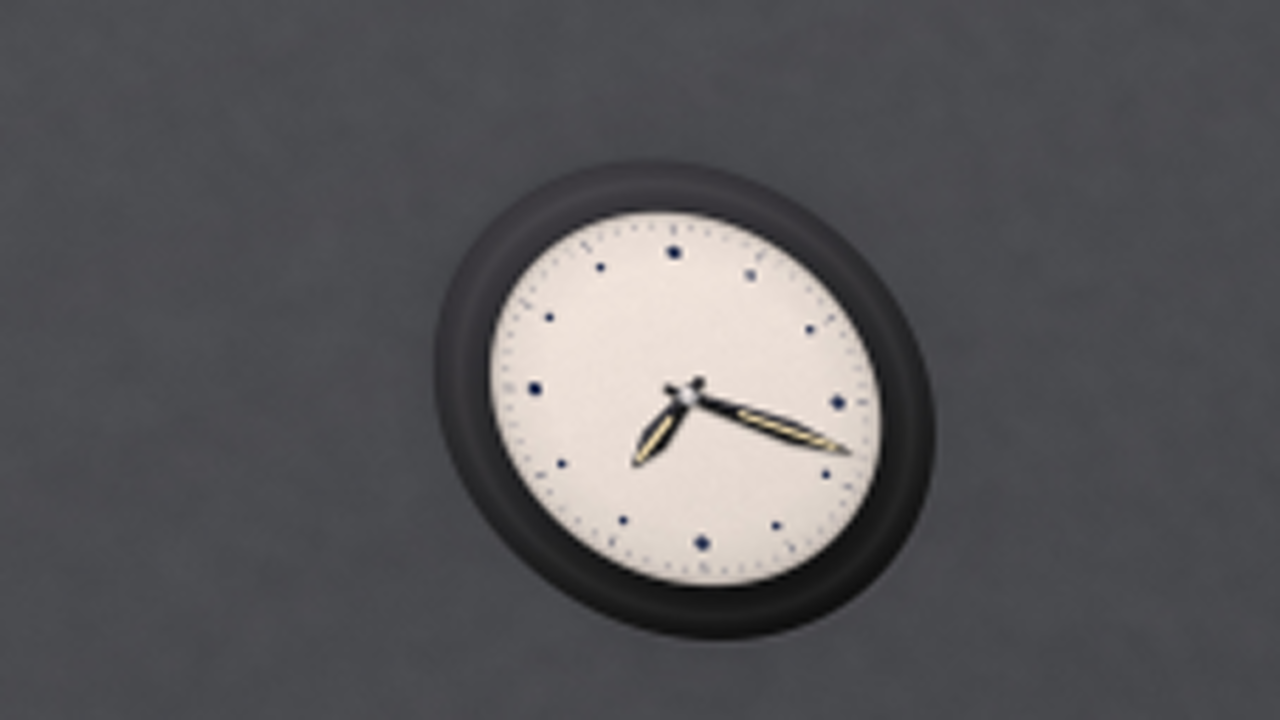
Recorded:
7.18
